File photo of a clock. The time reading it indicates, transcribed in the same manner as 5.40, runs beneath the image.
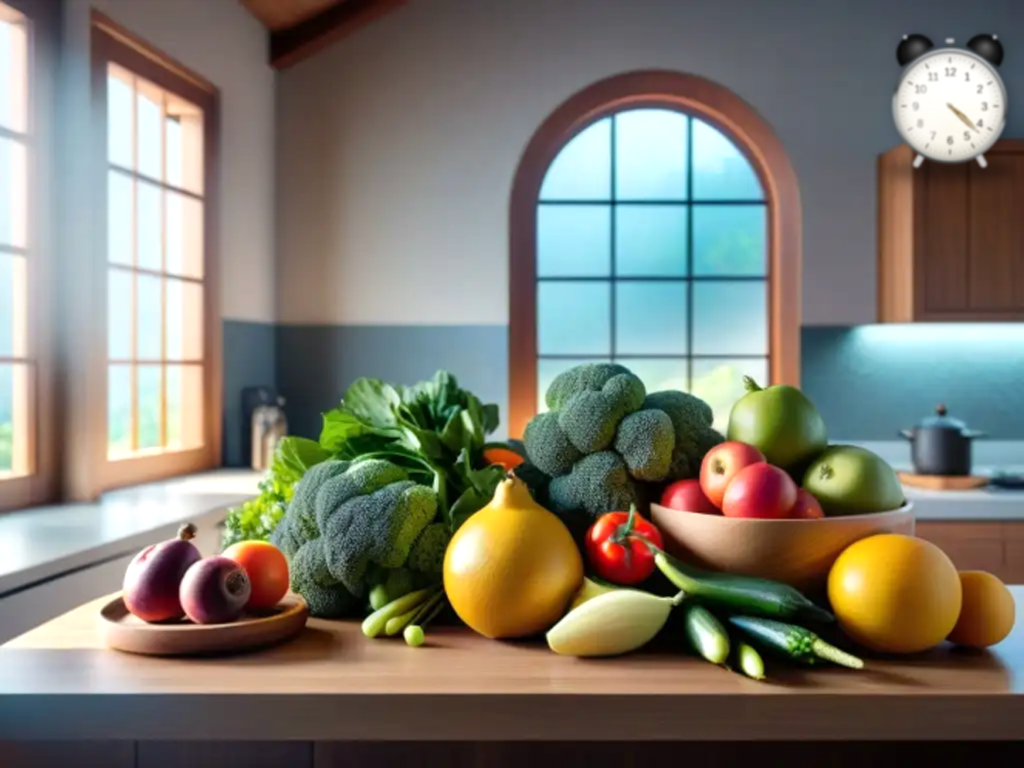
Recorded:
4.22
